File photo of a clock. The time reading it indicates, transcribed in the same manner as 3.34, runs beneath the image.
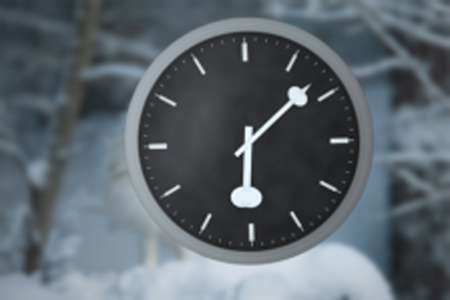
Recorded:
6.08
